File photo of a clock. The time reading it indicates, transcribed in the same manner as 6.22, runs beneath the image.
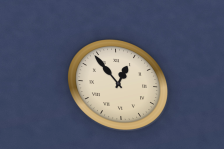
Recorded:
12.54
